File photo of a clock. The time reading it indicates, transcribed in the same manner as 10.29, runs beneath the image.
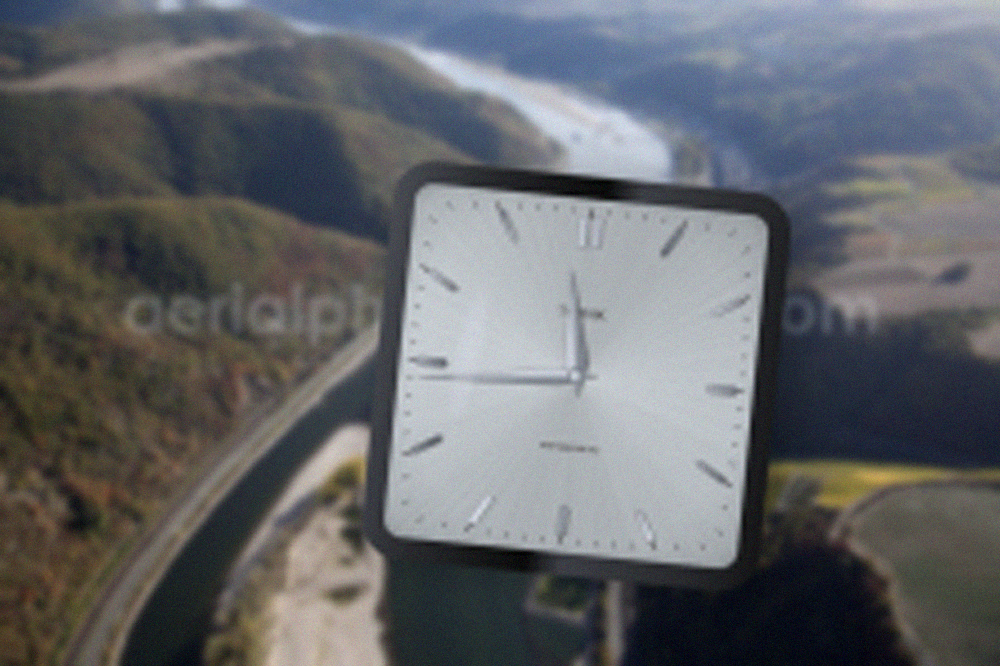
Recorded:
11.44
